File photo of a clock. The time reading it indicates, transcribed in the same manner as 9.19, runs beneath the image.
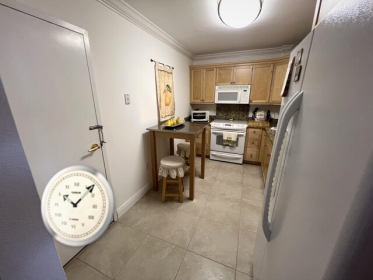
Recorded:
10.07
